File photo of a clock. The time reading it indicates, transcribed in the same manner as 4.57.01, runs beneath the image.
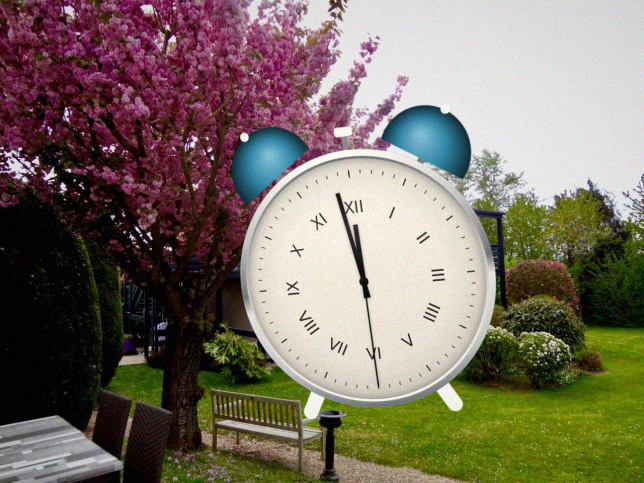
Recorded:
11.58.30
